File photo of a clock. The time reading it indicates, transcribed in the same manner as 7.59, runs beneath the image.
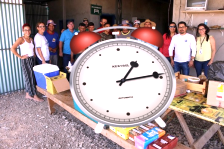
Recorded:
1.14
